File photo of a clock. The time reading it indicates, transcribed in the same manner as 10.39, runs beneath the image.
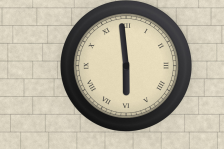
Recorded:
5.59
